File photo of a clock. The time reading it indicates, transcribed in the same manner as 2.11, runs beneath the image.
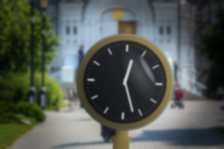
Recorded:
12.27
